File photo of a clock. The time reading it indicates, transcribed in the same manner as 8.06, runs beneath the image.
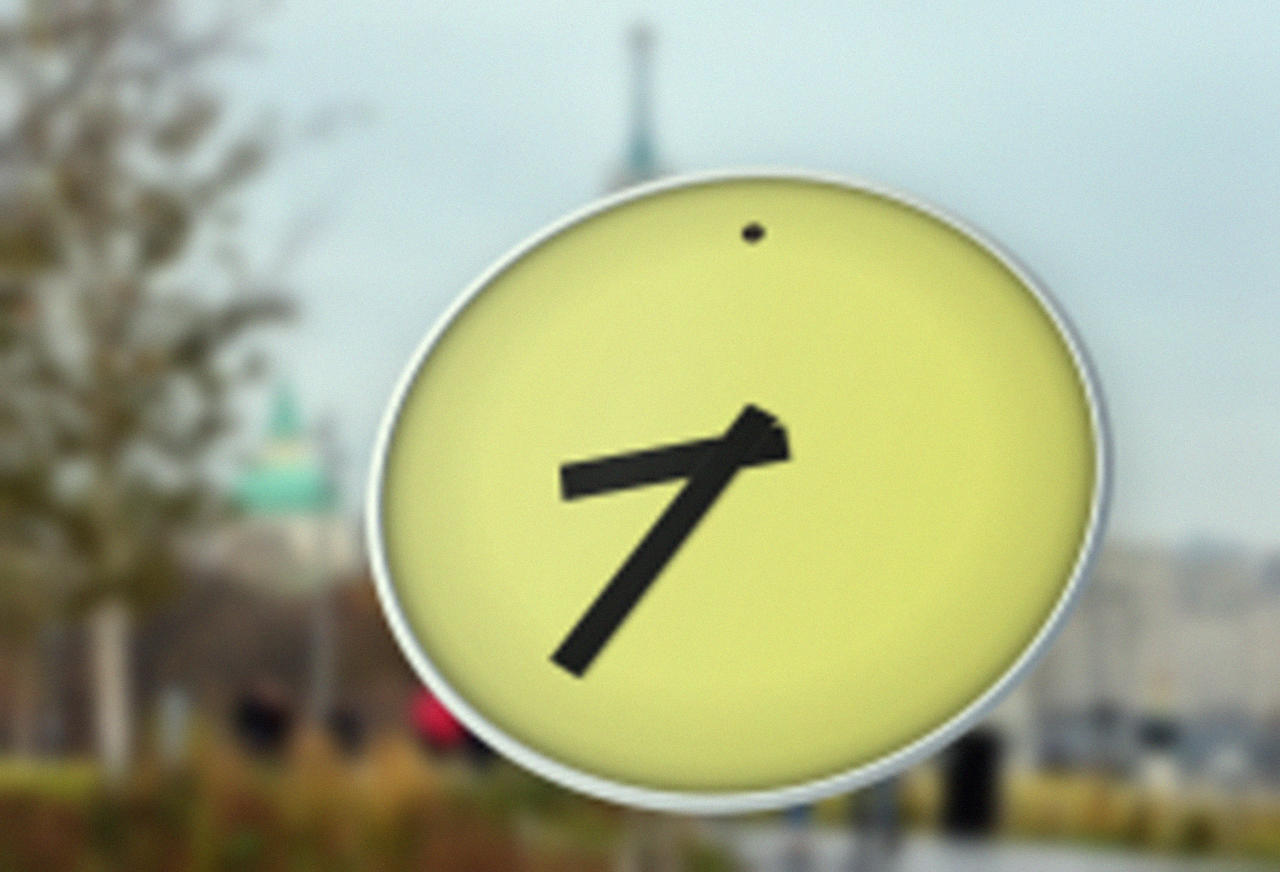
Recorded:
8.35
